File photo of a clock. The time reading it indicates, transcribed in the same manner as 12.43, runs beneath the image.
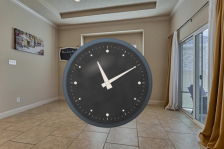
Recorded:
11.10
